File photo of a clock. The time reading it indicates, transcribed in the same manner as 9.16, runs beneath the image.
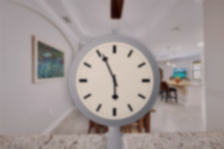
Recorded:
5.56
